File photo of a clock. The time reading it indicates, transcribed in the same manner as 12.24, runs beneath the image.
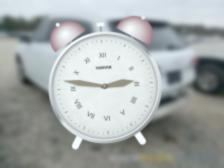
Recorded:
2.47
